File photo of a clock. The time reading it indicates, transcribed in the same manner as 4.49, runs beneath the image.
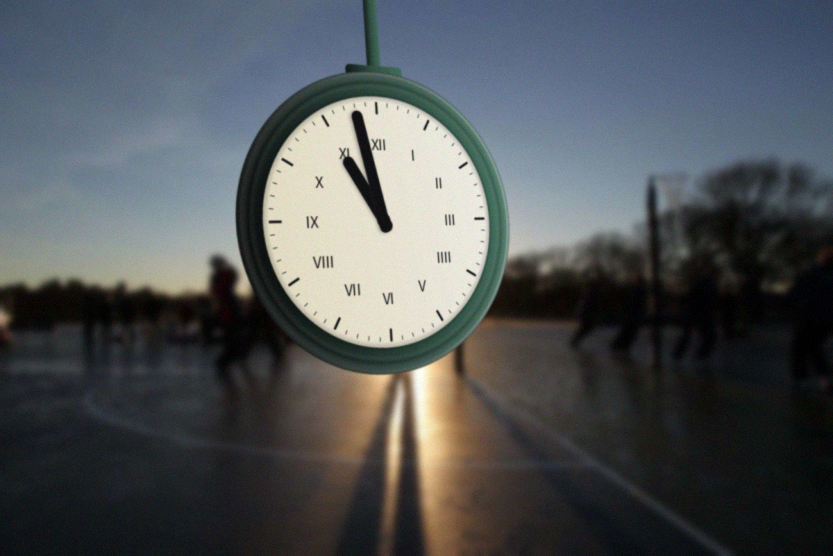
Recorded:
10.58
